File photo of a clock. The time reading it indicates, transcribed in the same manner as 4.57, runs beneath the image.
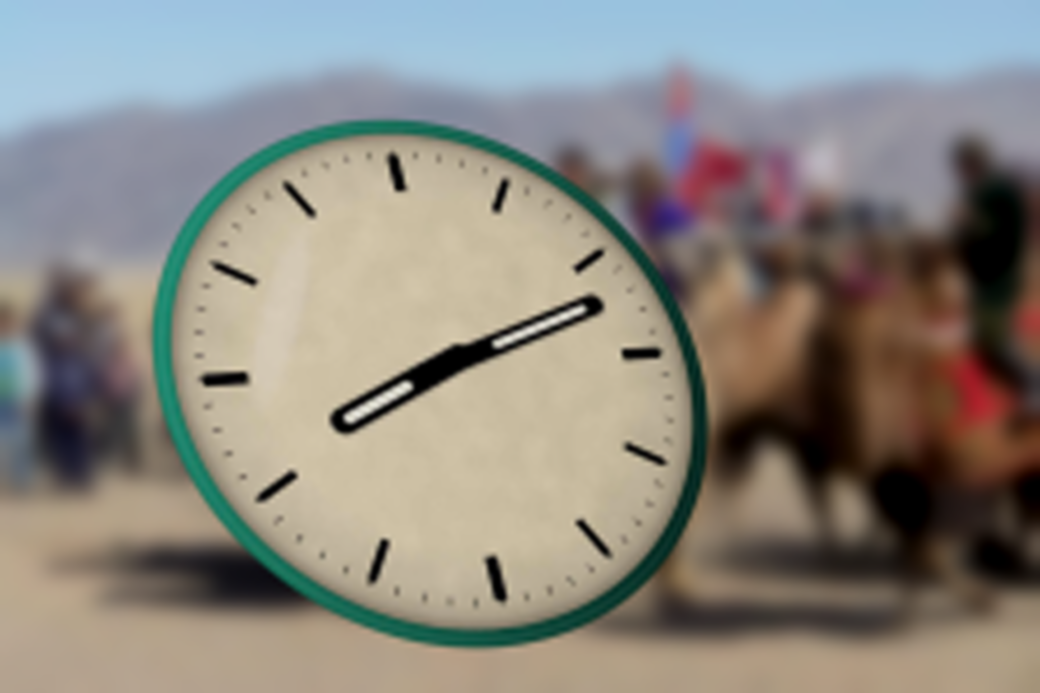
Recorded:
8.12
